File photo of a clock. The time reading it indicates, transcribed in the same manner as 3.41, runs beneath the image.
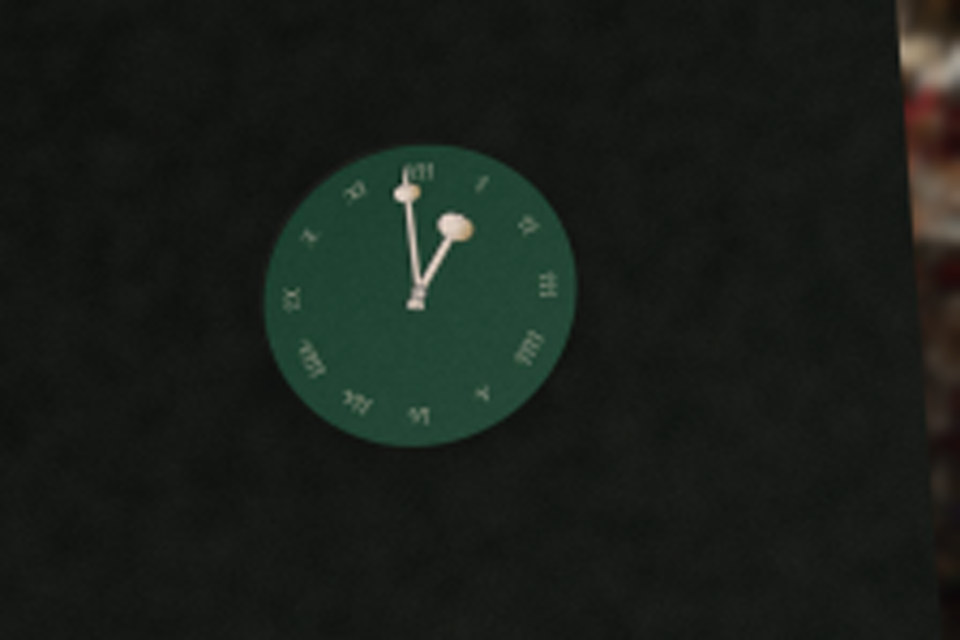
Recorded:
12.59
